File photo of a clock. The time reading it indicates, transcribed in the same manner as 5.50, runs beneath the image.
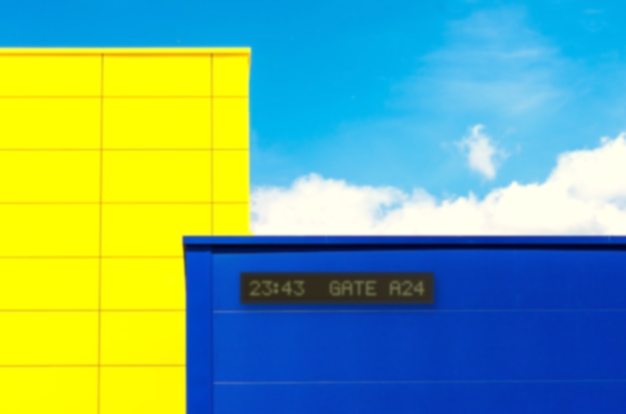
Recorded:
23.43
